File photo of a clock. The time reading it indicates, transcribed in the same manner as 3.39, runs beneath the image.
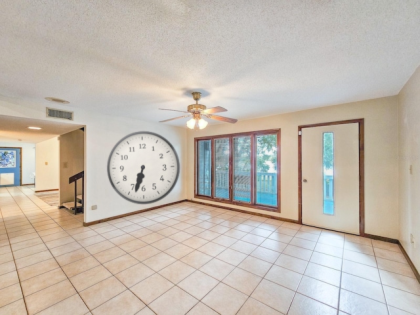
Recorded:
6.33
